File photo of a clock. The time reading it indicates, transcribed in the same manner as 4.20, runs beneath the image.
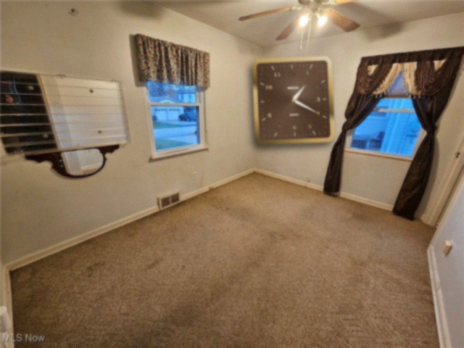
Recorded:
1.20
